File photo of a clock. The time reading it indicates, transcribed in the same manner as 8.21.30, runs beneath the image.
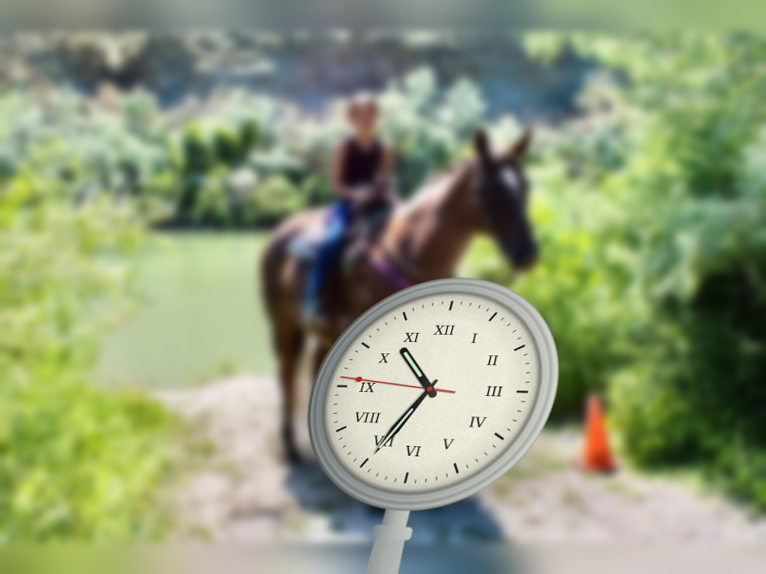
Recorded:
10.34.46
